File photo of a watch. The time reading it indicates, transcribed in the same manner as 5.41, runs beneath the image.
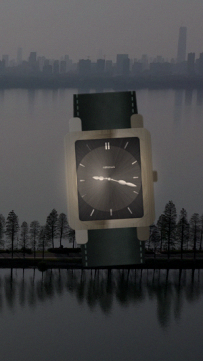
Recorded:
9.18
